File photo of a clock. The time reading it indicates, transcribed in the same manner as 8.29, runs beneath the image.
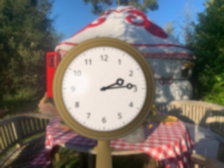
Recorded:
2.14
